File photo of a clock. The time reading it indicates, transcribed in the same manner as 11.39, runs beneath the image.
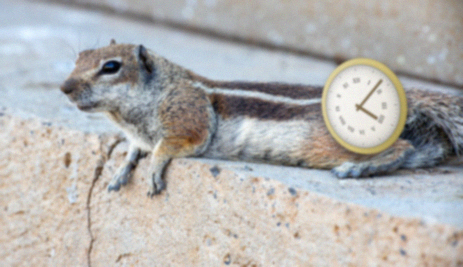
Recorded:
4.08
